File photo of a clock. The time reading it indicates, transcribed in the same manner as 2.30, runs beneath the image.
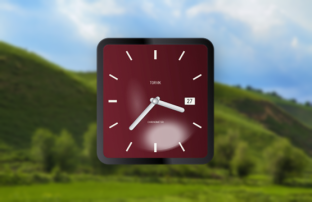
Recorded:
3.37
